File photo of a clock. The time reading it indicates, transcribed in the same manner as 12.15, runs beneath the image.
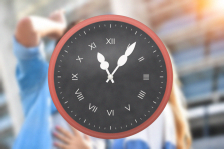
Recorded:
11.06
